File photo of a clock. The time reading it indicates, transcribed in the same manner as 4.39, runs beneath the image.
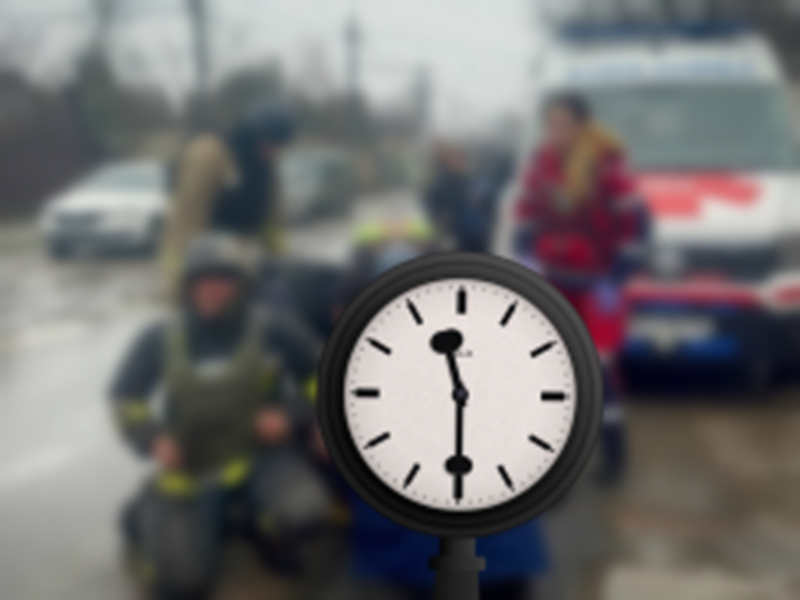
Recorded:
11.30
